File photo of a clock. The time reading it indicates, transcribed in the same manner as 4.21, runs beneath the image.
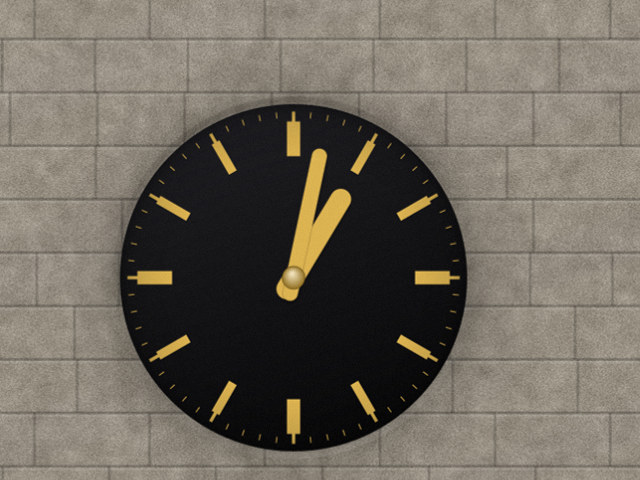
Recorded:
1.02
